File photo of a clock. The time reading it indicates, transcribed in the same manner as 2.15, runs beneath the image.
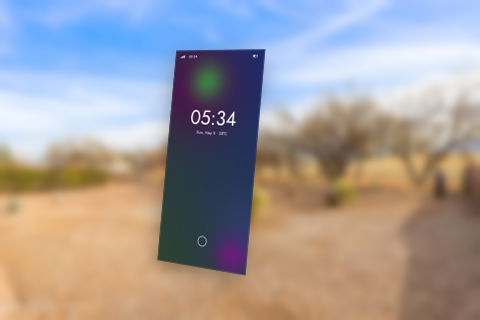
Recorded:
5.34
